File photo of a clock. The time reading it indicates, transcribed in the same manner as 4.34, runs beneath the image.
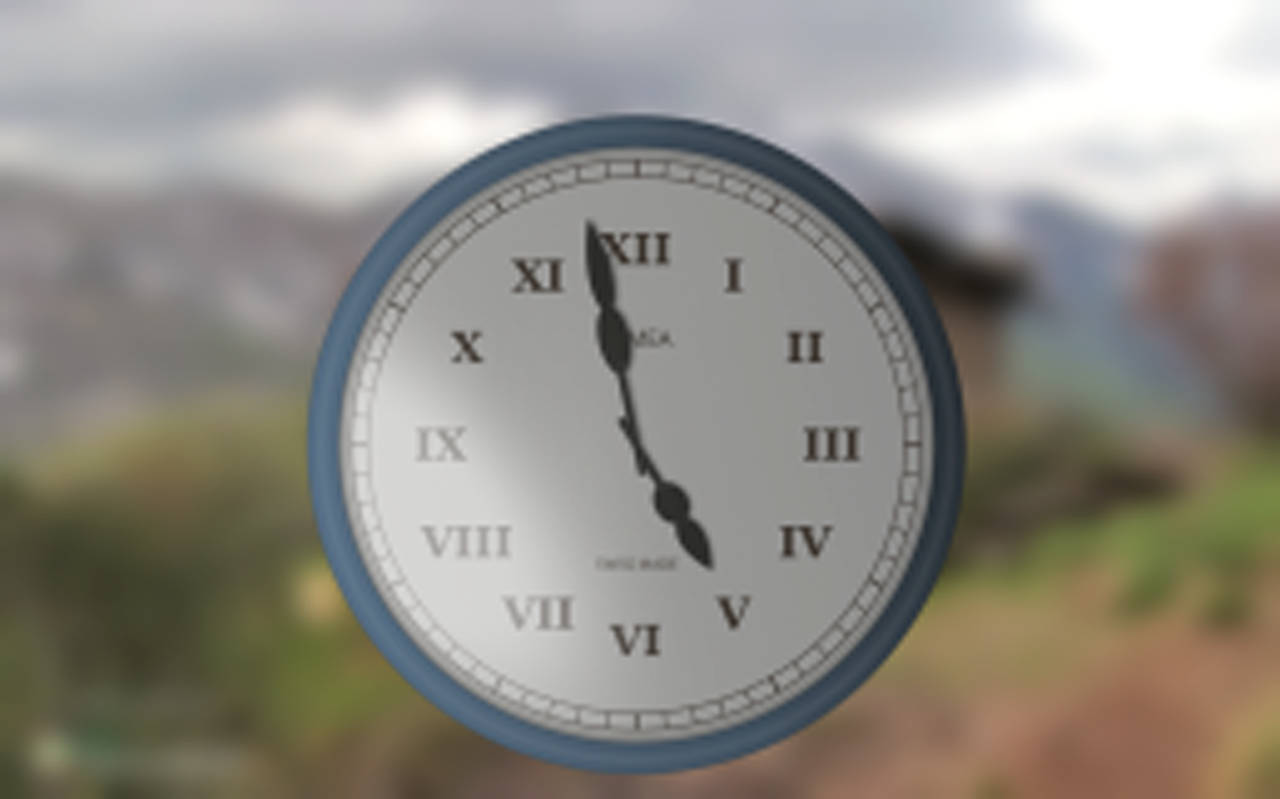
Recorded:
4.58
